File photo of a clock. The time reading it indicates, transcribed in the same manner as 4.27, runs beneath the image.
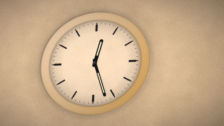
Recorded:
12.27
